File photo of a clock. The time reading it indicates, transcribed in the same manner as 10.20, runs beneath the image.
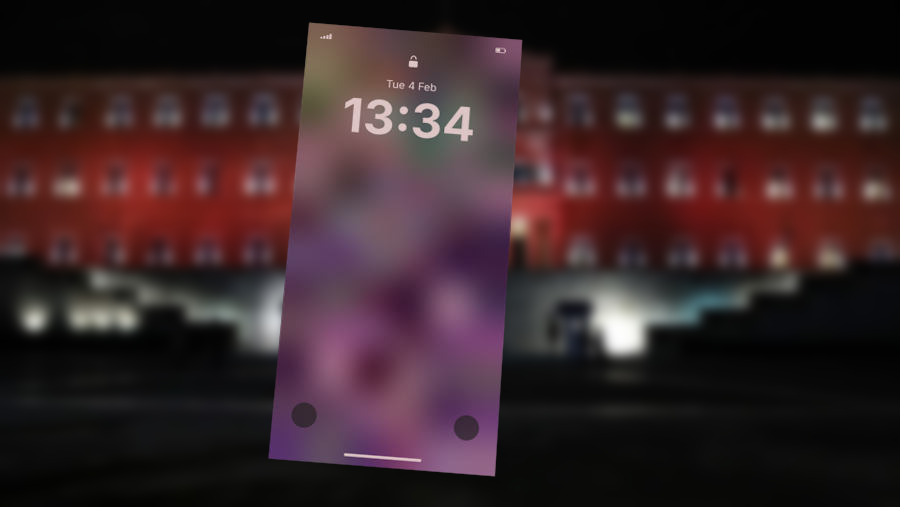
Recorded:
13.34
